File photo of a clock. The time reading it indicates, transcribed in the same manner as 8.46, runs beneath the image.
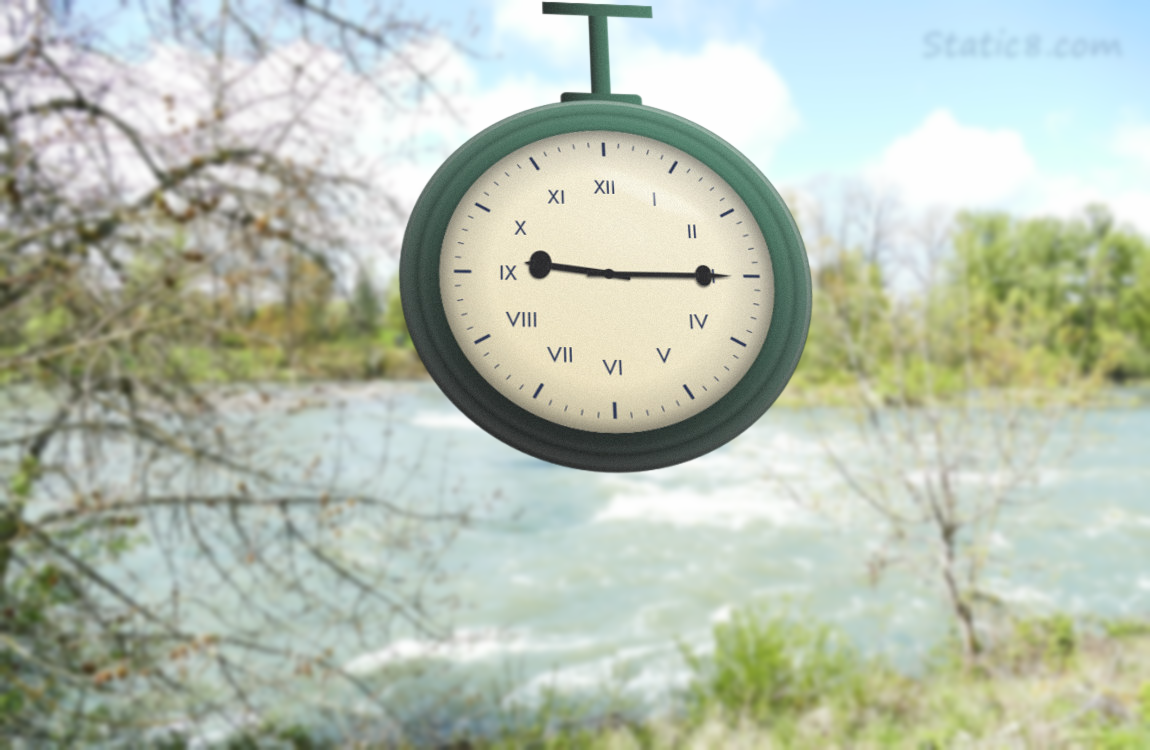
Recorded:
9.15
